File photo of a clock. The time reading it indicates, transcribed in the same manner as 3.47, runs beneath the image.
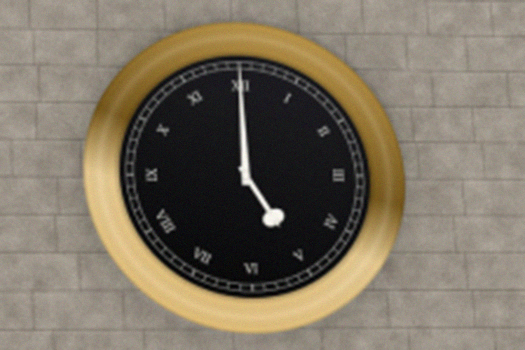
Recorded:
5.00
